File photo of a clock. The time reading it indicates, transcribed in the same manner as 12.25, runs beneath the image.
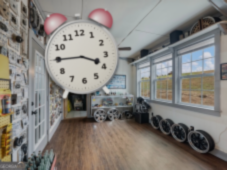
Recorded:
3.45
